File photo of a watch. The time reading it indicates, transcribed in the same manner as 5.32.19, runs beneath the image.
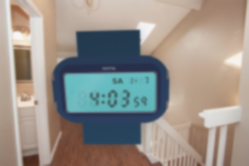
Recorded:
4.03.59
